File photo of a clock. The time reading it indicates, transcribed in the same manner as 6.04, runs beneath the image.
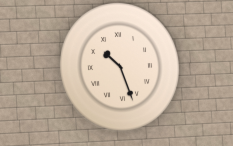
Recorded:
10.27
